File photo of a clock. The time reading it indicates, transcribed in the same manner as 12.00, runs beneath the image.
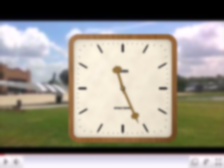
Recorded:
11.26
